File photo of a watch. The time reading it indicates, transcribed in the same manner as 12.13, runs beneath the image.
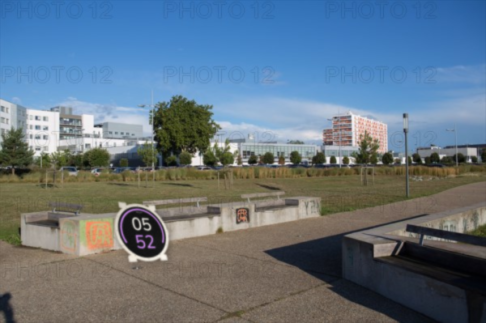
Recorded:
5.52
